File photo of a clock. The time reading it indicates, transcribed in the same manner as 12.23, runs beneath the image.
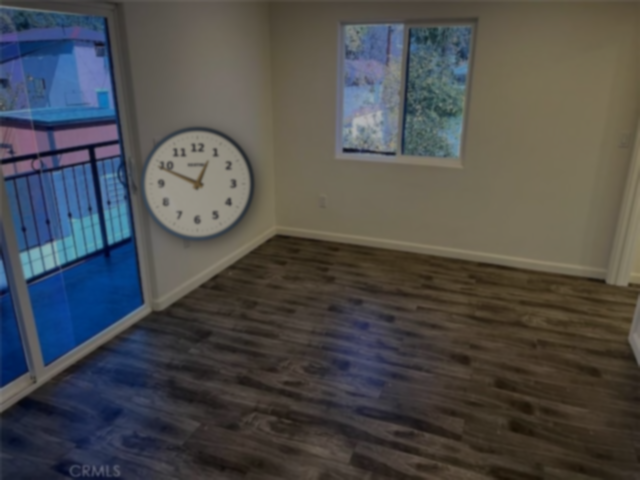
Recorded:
12.49
